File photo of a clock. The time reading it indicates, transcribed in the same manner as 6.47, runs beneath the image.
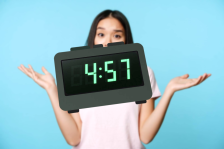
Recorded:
4.57
